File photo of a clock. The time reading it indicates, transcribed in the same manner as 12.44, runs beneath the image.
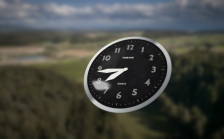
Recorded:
7.44
